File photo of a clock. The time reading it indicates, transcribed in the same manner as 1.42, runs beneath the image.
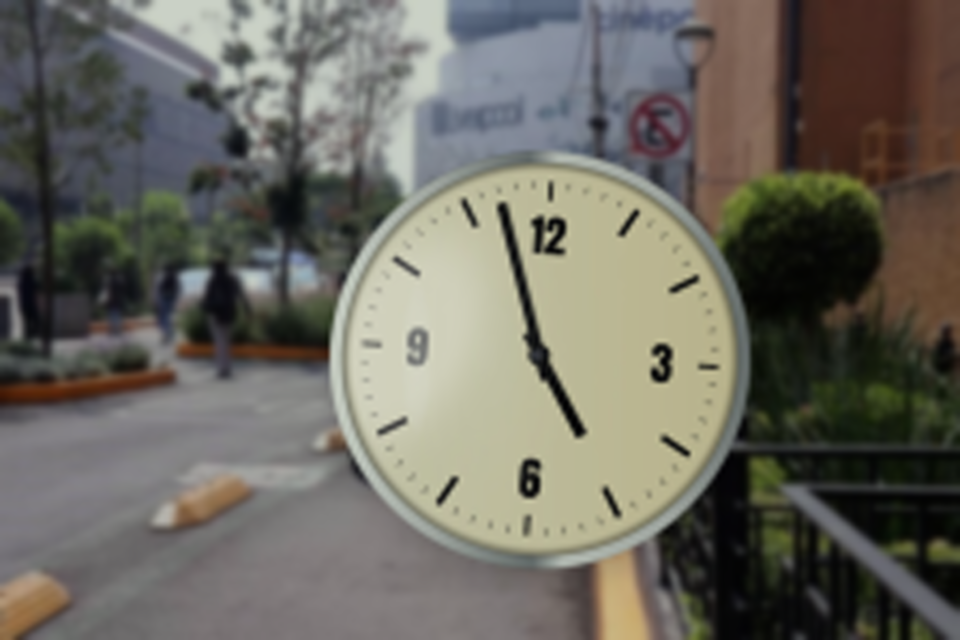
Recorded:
4.57
